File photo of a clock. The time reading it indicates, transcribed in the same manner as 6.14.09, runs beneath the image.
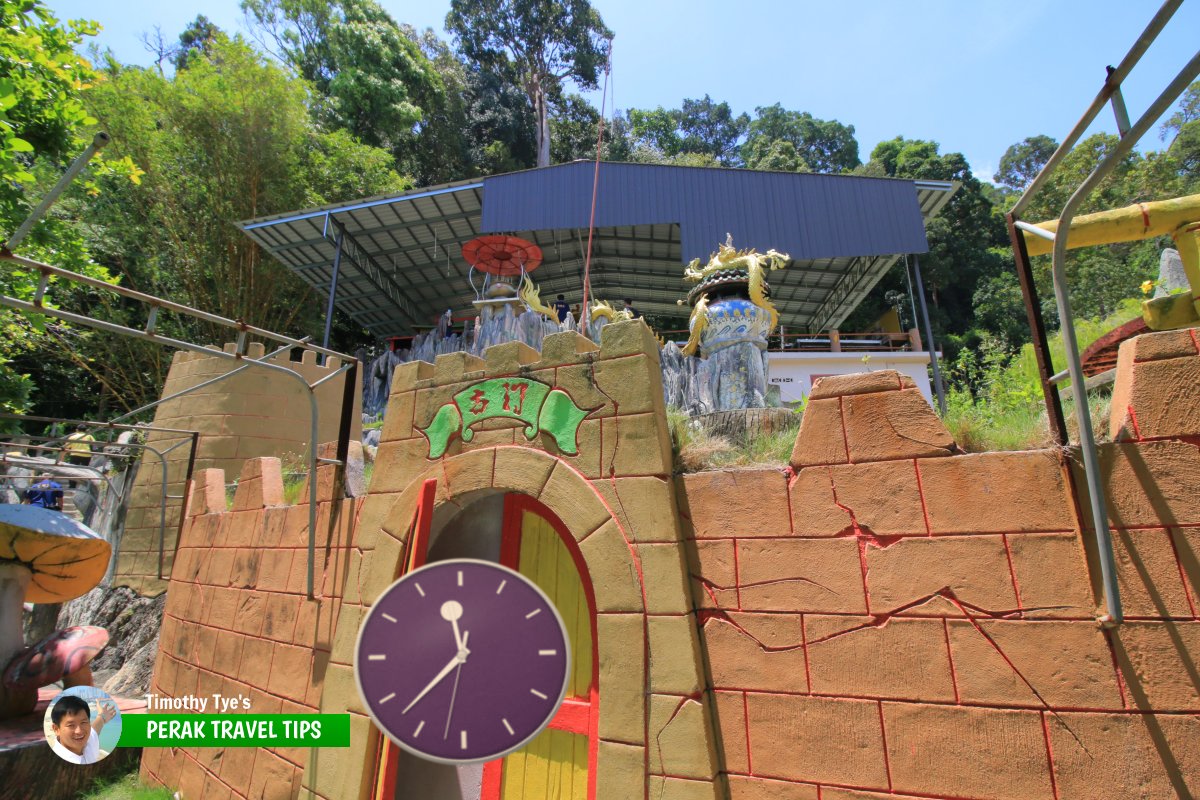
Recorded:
11.37.32
